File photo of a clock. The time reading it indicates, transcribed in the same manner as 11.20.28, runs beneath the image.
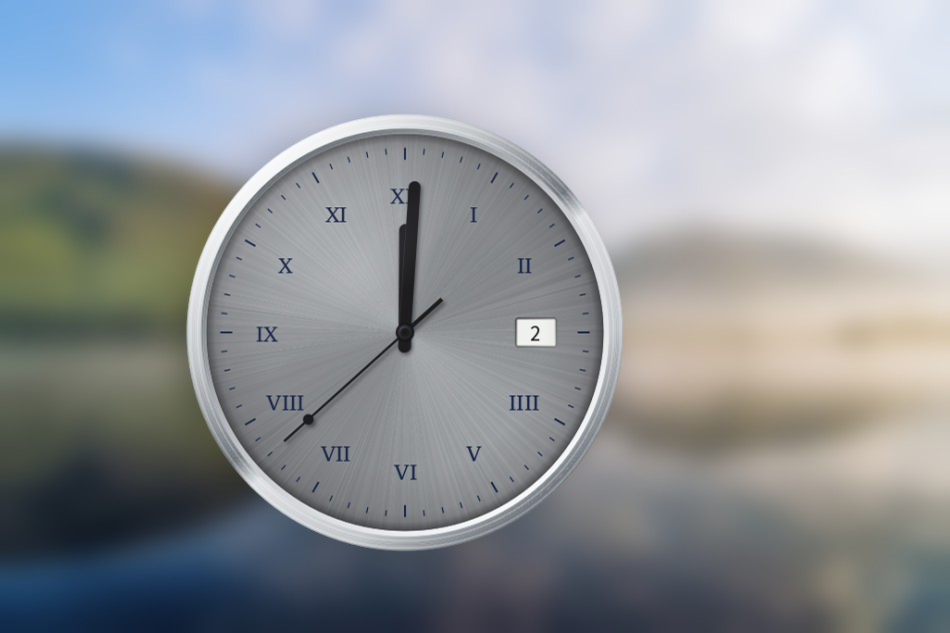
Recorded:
12.00.38
